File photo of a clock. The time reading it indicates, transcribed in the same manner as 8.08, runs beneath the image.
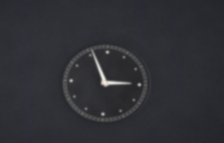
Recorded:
2.56
